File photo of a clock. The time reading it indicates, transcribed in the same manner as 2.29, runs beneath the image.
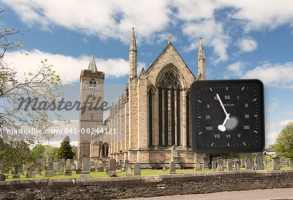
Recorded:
6.56
